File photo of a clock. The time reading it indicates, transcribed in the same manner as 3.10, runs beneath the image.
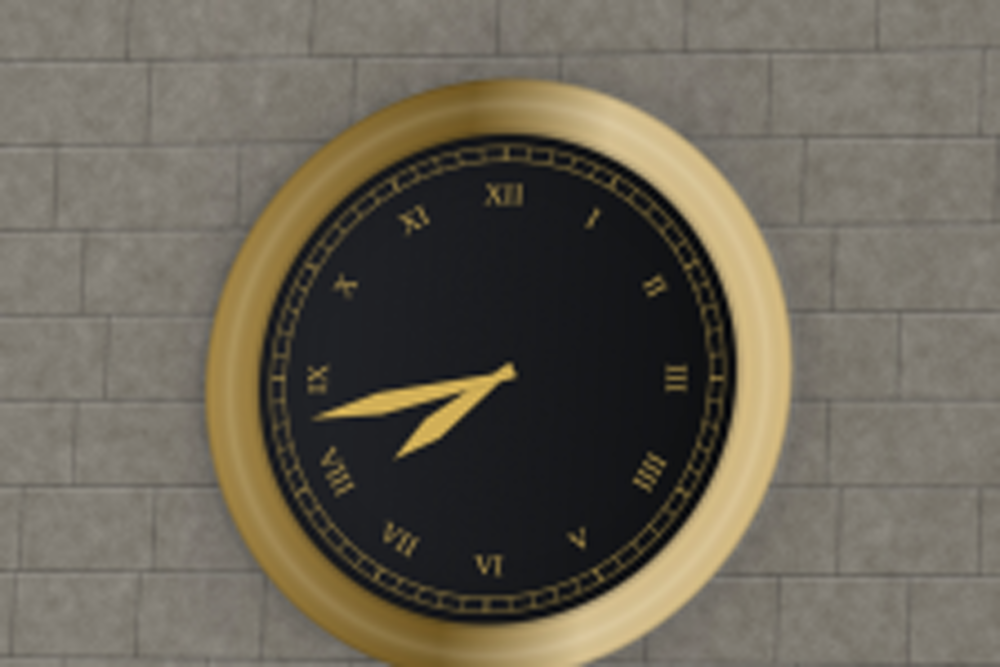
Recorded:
7.43
